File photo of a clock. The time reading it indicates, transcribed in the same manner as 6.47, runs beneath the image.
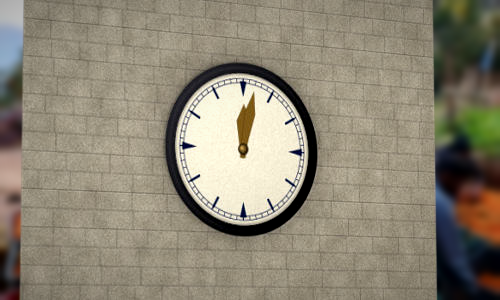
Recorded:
12.02
